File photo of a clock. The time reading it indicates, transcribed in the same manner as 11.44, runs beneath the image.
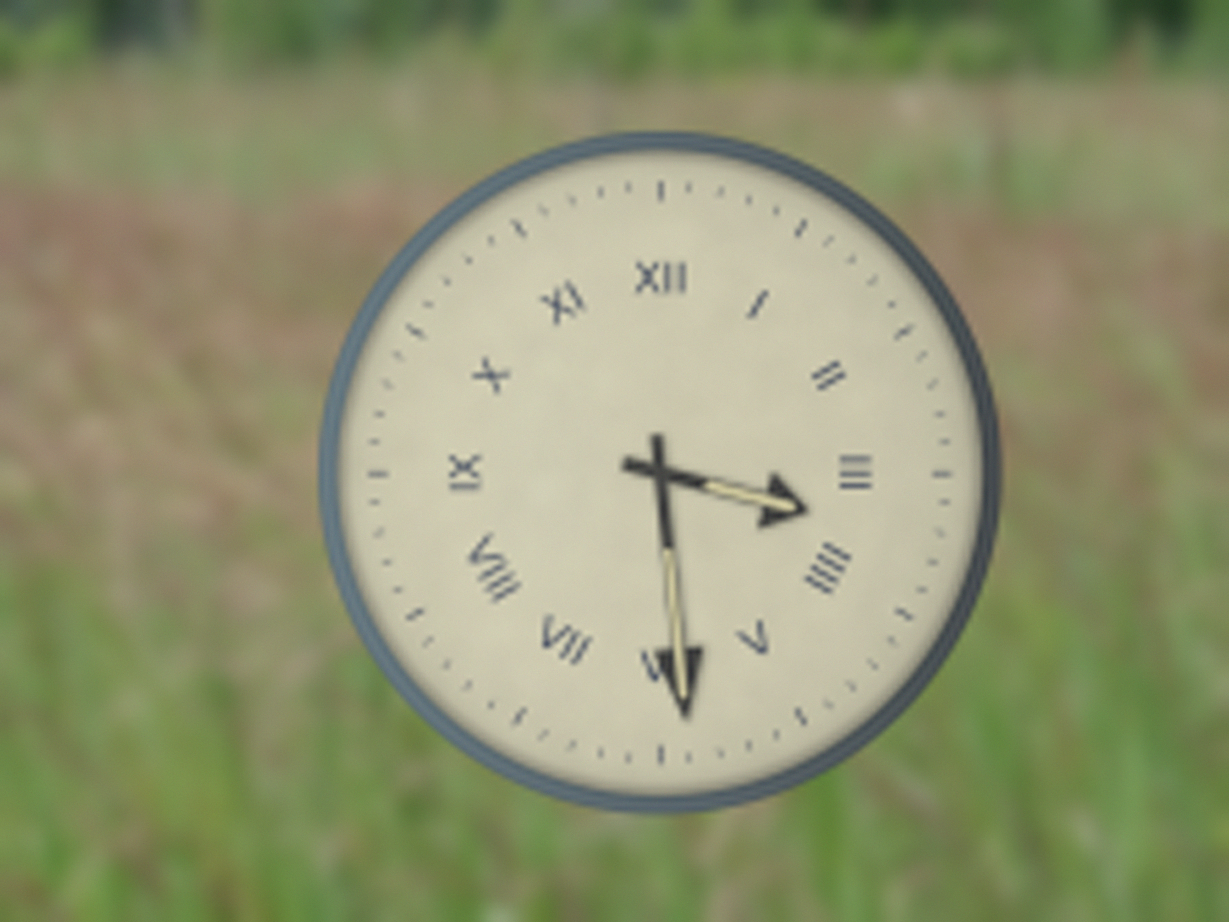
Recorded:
3.29
